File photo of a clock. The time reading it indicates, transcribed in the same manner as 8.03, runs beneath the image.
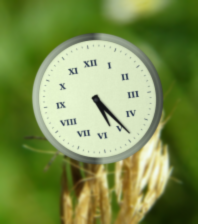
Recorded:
5.24
